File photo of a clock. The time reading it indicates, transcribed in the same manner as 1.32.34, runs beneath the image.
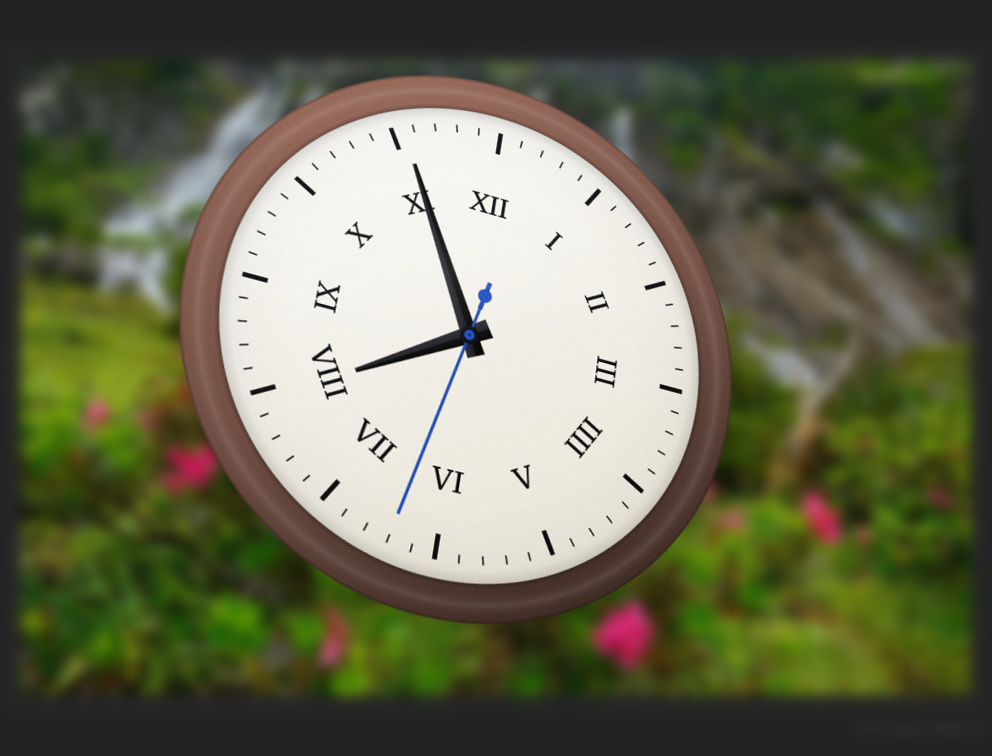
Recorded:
7.55.32
